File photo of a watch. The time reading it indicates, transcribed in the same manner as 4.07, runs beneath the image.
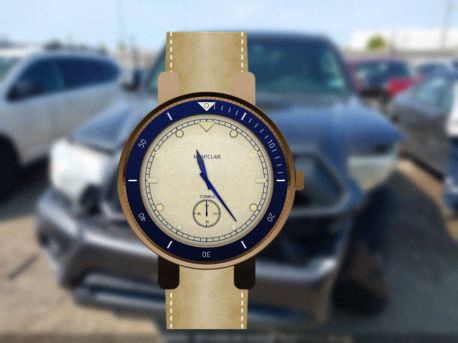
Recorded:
11.24
